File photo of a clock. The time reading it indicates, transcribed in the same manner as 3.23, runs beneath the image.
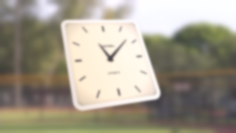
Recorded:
11.08
